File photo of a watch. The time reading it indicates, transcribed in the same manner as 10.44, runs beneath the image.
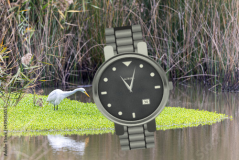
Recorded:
11.03
